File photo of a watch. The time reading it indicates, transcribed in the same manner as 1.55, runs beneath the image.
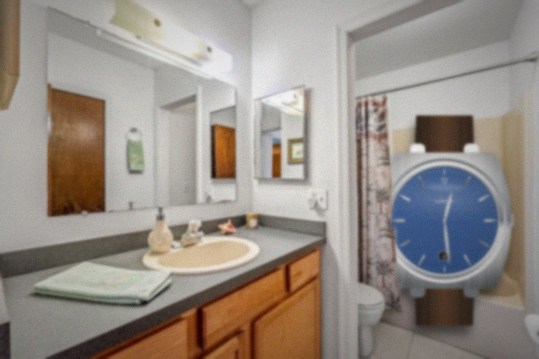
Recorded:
12.29
